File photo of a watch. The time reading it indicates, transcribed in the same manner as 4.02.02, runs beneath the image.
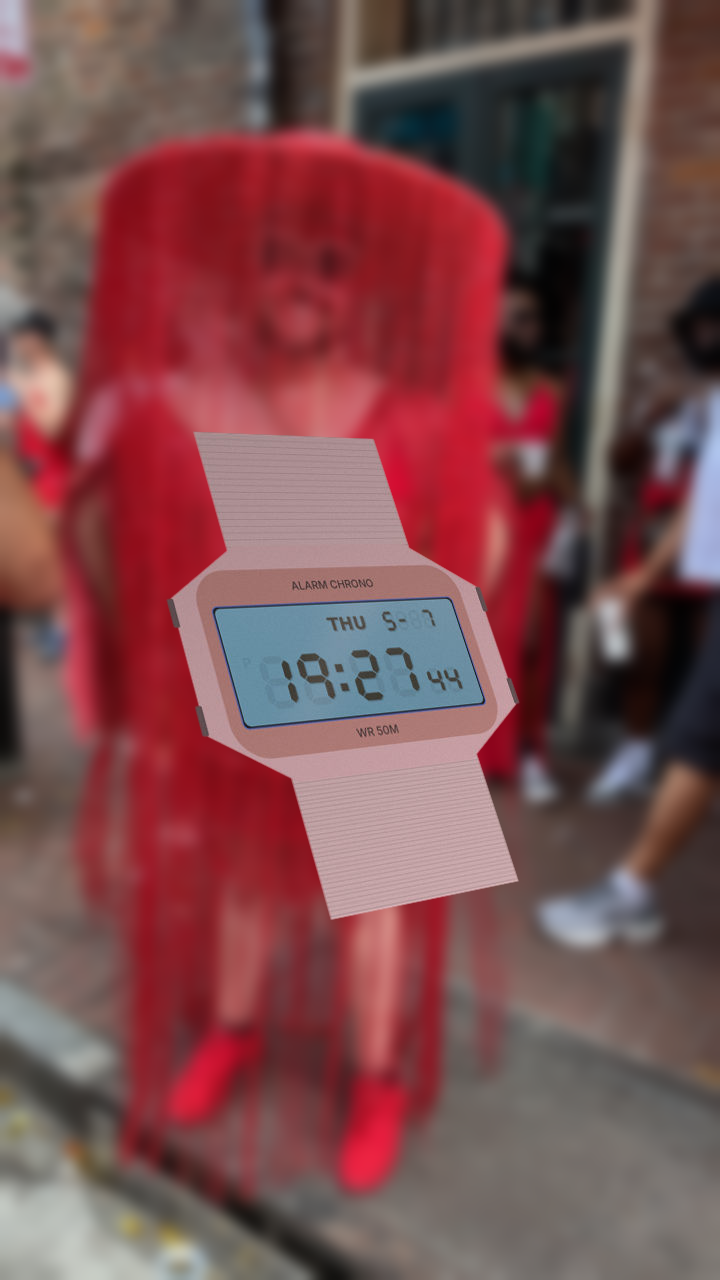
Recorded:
19.27.44
